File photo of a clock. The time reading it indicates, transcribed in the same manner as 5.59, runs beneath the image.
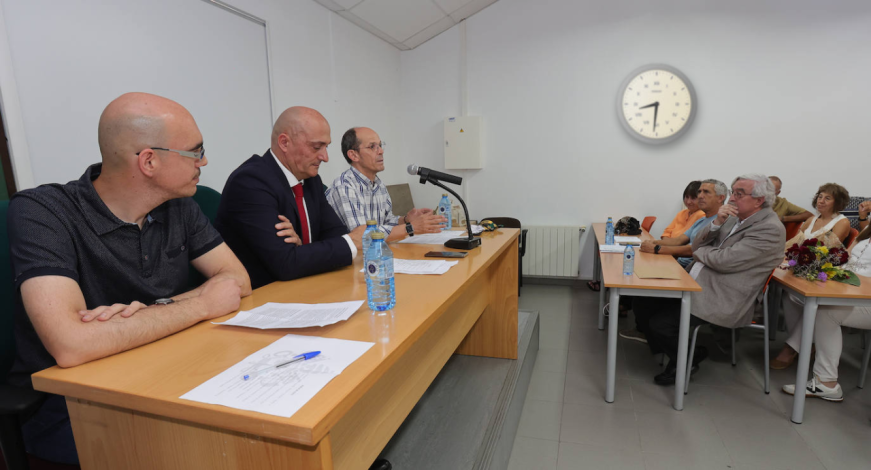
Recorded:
8.31
